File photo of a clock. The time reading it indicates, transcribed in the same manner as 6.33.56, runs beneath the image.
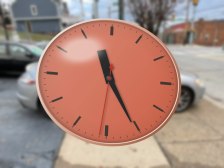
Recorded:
11.25.31
